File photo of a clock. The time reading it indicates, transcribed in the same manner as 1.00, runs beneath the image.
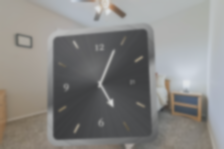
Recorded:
5.04
